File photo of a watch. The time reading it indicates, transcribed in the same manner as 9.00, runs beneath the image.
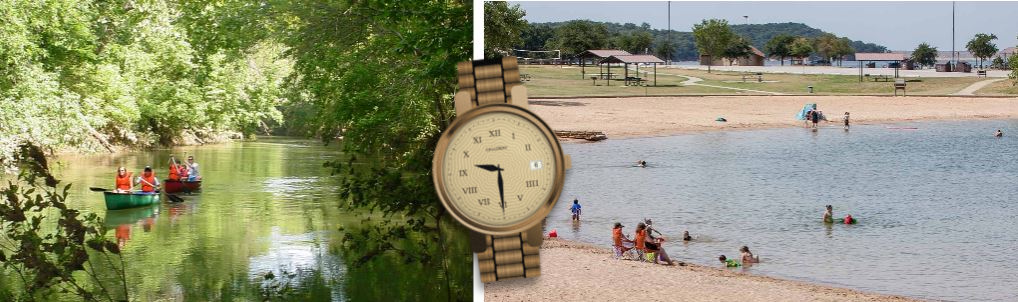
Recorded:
9.30
